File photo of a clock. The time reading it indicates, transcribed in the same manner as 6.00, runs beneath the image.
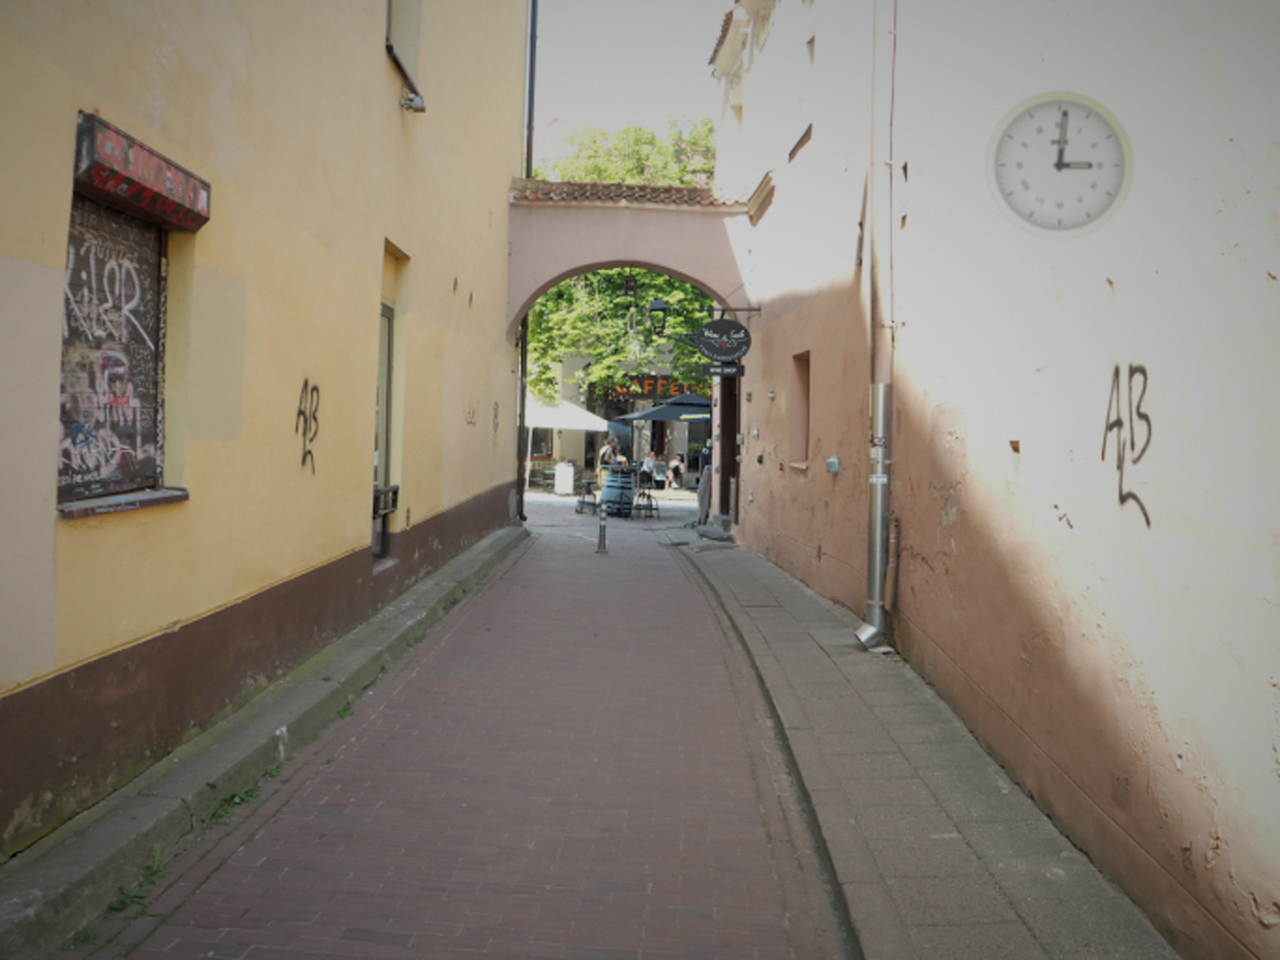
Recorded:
3.01
